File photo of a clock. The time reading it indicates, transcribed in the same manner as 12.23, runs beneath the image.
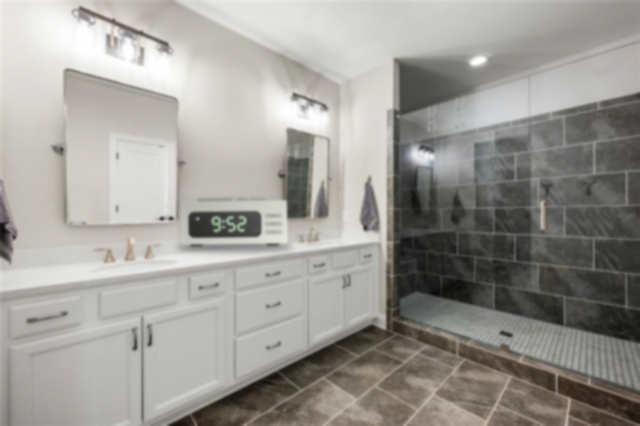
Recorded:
9.52
